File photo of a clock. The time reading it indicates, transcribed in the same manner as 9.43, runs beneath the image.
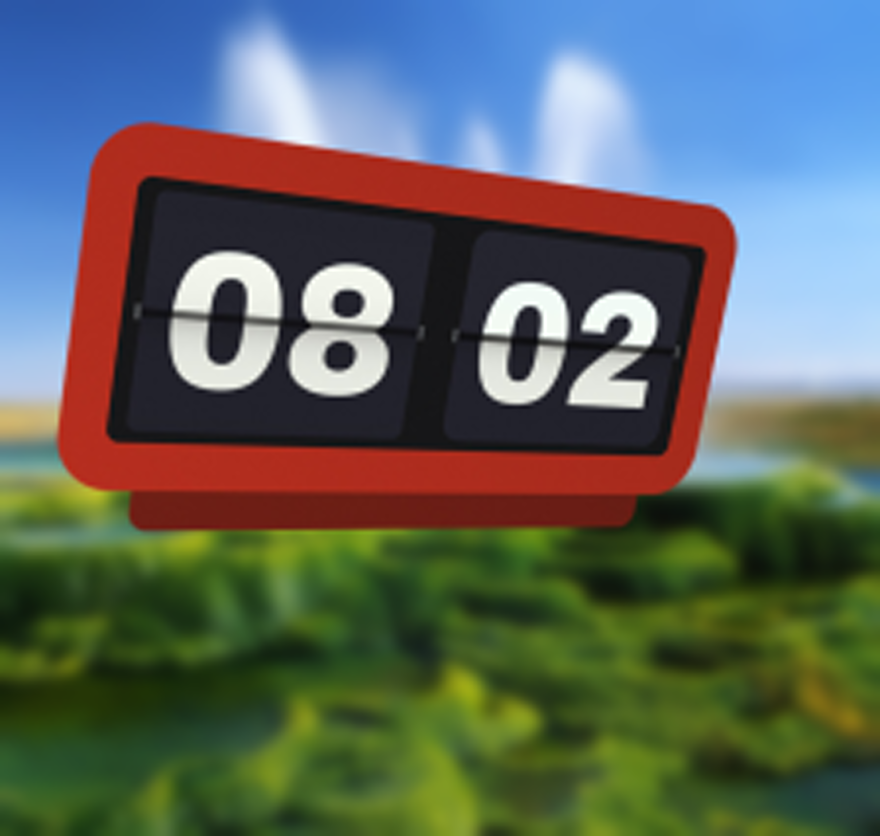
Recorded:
8.02
